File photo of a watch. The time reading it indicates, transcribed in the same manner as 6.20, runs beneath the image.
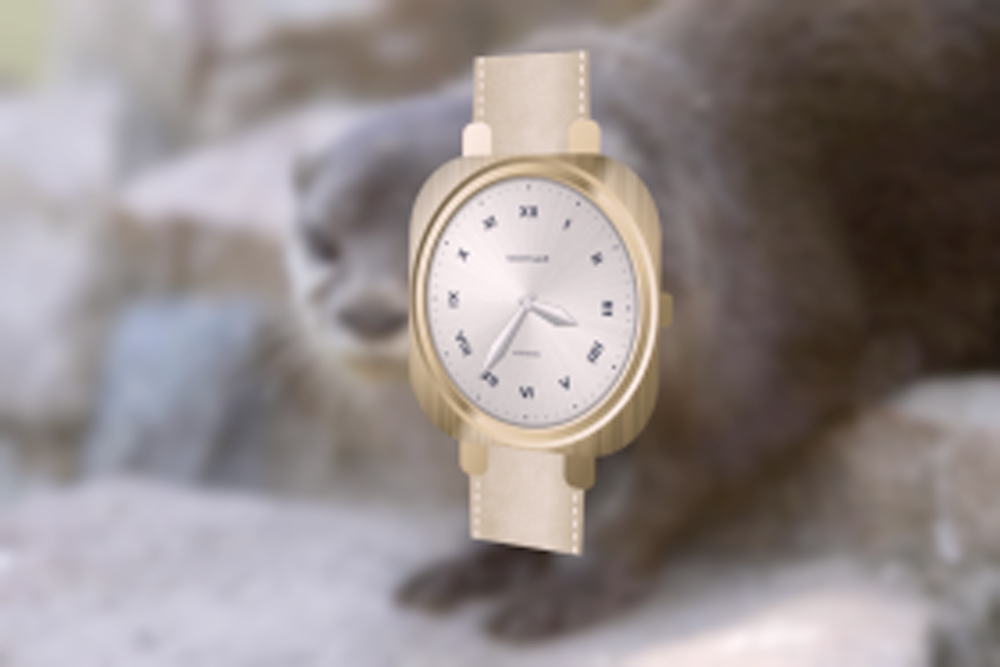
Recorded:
3.36
